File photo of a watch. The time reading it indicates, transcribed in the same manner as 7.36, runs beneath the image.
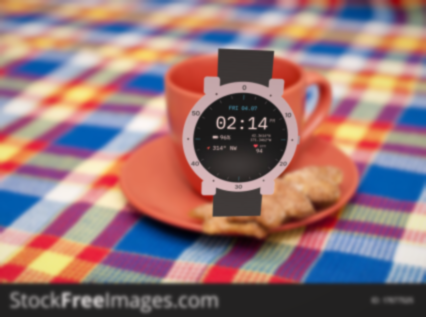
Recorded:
2.14
